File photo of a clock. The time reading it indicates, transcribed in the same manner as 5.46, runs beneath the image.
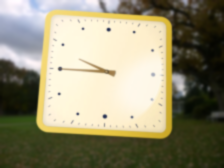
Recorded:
9.45
